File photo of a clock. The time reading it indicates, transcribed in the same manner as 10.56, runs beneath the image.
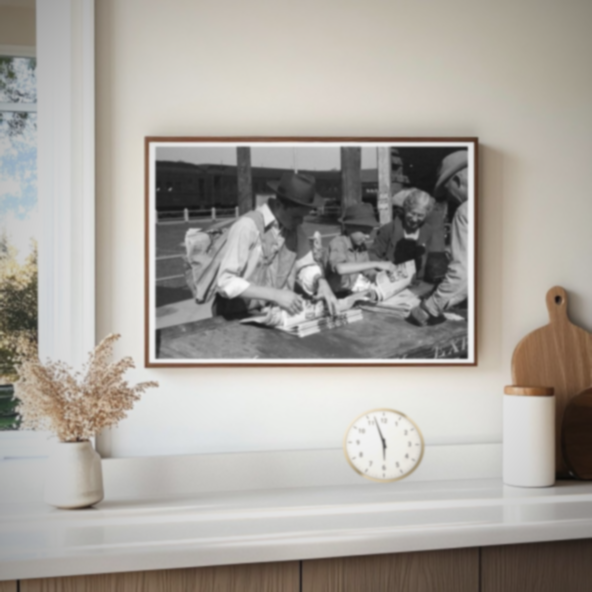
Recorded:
5.57
